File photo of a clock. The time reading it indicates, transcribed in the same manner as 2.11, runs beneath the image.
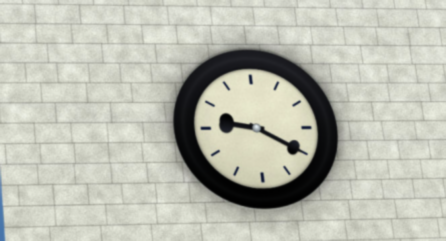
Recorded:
9.20
